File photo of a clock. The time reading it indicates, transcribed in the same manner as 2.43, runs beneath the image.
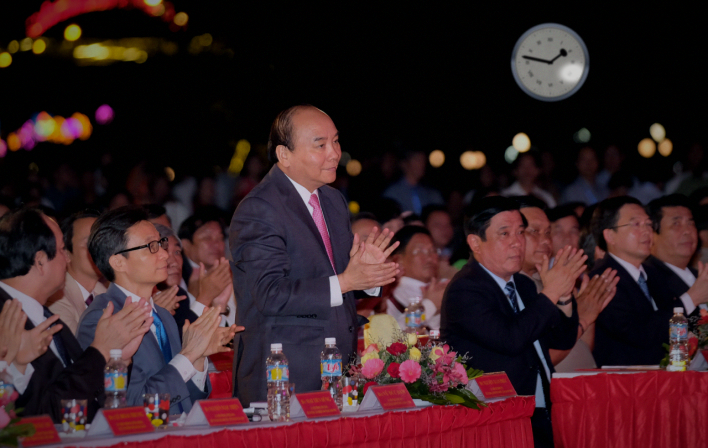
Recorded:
1.47
